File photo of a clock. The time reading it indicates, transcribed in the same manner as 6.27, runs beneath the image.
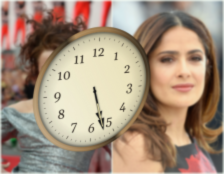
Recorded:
5.27
